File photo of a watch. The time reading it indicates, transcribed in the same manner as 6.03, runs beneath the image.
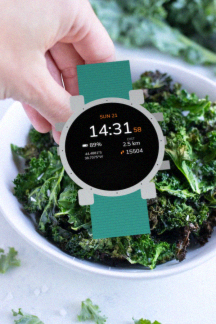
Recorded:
14.31
